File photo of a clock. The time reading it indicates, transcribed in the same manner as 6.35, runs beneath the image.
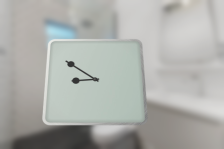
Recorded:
8.51
